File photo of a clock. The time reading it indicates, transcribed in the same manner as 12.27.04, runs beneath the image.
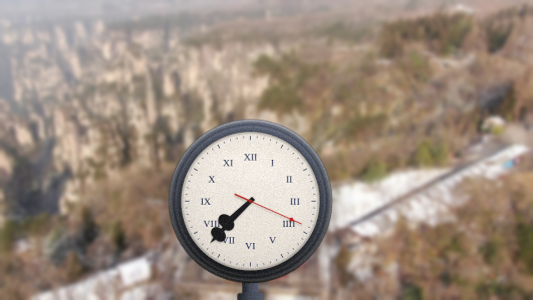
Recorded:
7.37.19
